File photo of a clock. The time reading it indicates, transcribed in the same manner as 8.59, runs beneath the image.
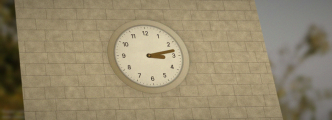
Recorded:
3.13
